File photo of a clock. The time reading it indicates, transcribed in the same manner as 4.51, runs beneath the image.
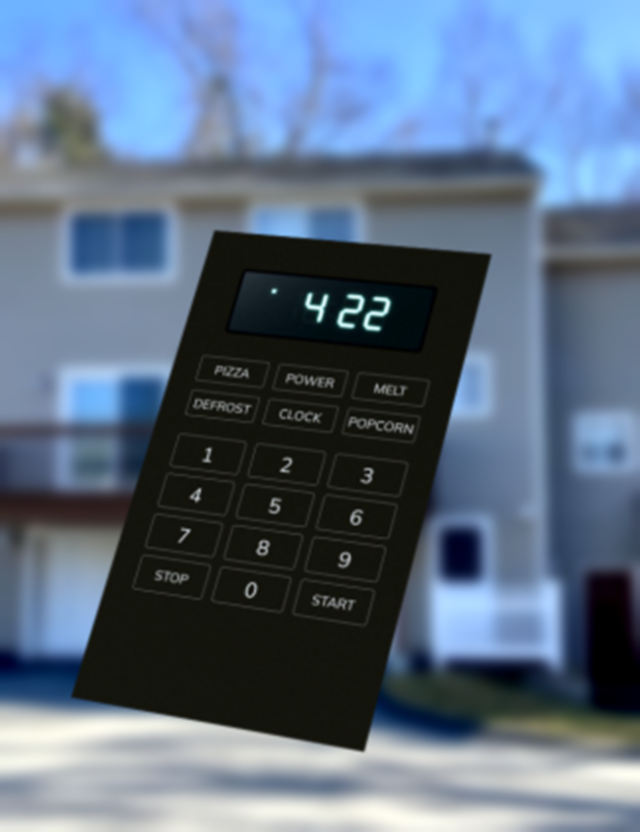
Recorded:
4.22
